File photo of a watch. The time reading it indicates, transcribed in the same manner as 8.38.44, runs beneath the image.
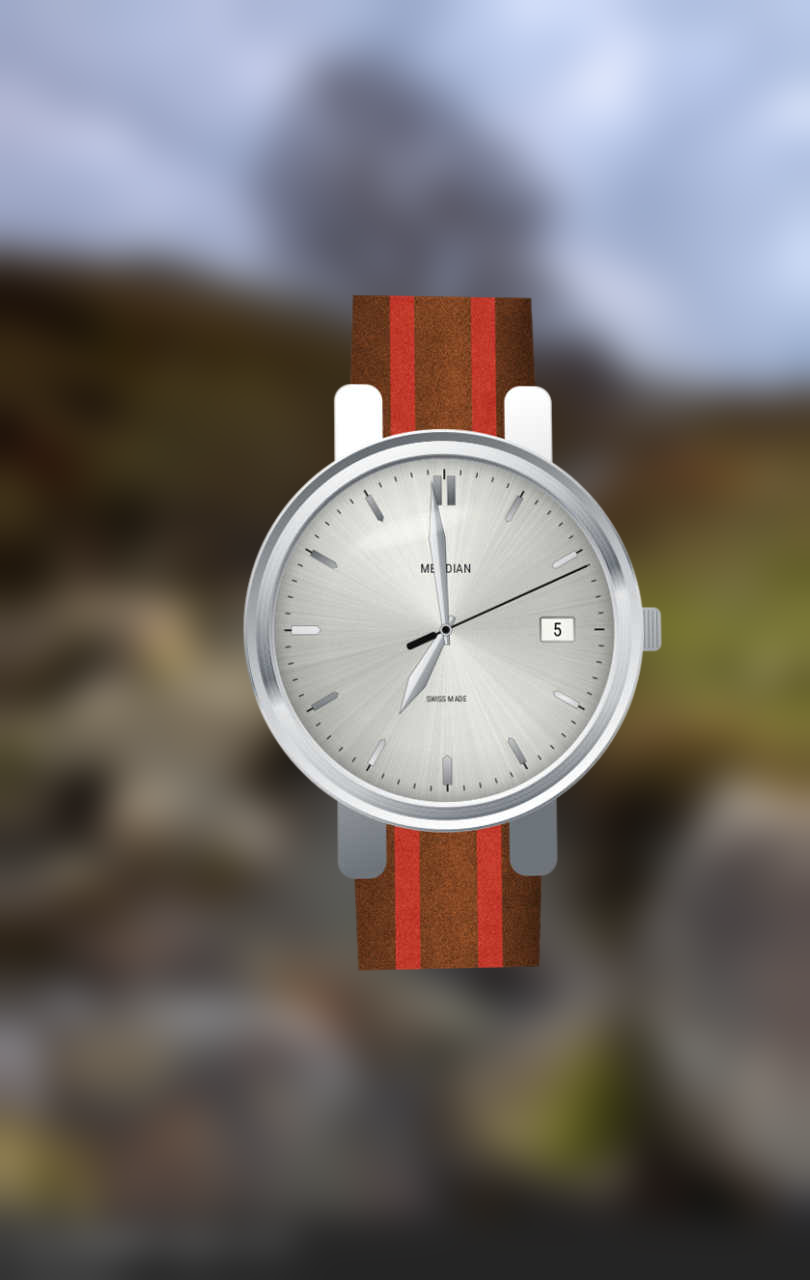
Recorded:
6.59.11
